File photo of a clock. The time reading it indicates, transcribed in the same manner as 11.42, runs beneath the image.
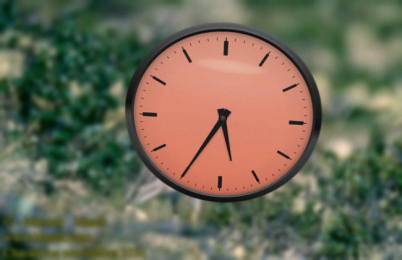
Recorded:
5.35
